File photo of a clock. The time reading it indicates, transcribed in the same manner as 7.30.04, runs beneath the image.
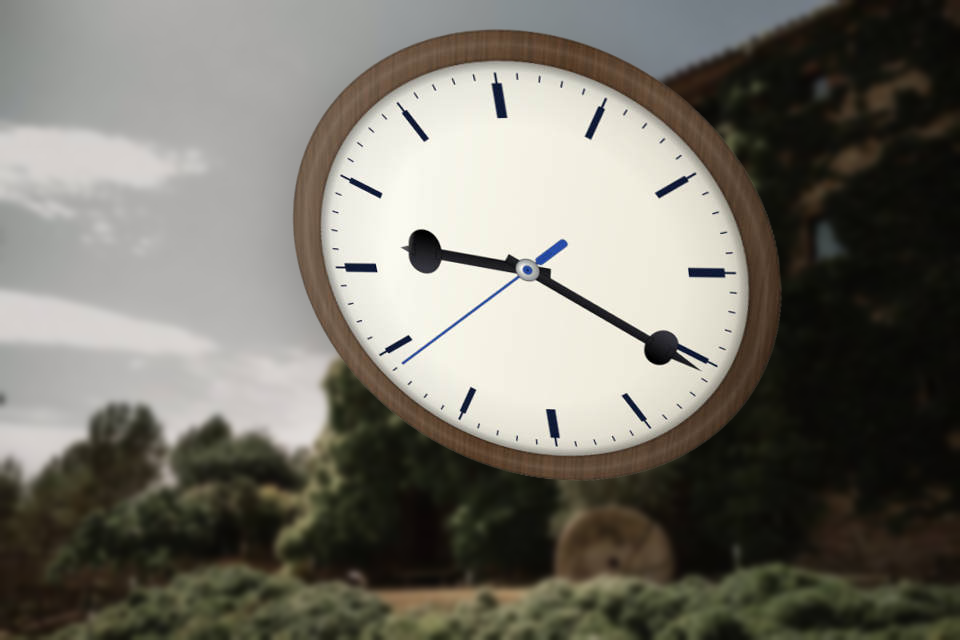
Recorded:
9.20.39
